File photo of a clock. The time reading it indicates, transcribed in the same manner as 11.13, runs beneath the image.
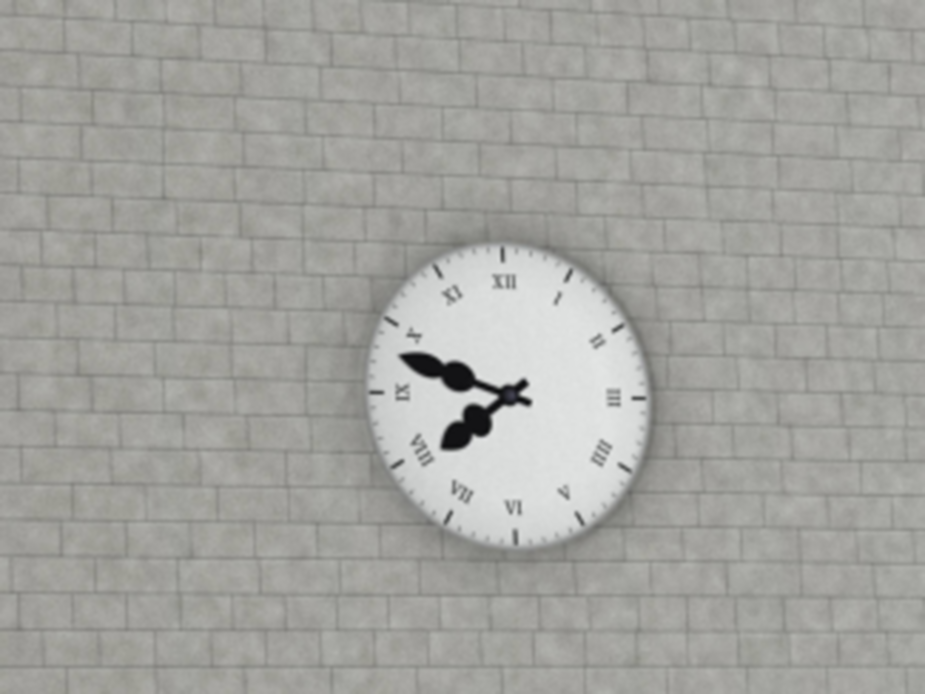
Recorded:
7.48
